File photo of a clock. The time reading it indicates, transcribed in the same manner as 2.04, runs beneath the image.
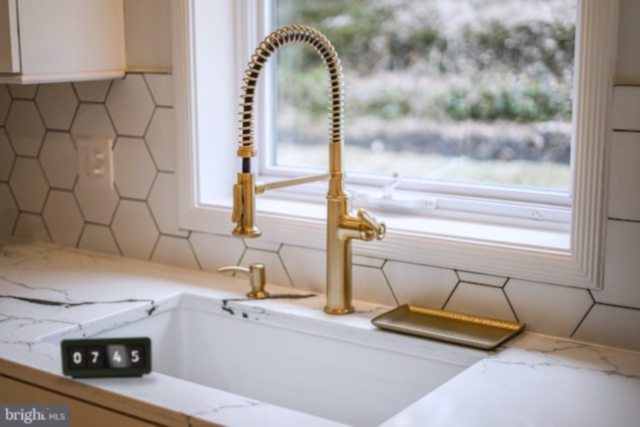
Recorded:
7.45
